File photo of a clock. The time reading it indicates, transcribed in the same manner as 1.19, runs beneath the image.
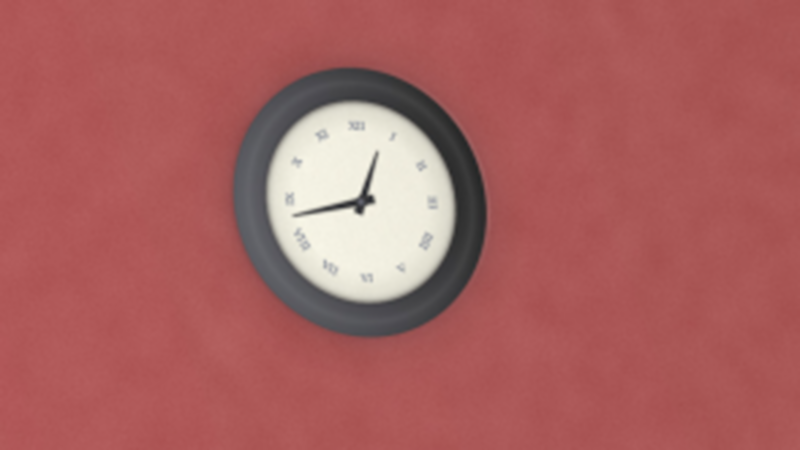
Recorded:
12.43
